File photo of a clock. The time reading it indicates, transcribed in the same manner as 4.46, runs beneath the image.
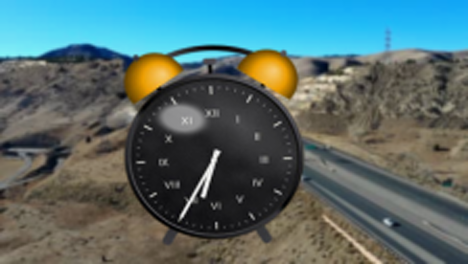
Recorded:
6.35
